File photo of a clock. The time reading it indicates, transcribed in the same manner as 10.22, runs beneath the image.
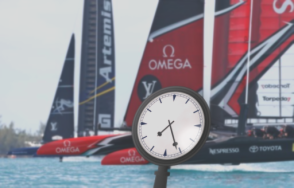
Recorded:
7.26
